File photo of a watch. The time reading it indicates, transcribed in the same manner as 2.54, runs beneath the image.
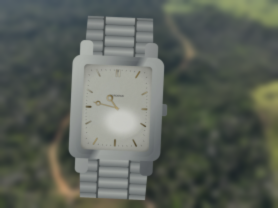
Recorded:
10.47
